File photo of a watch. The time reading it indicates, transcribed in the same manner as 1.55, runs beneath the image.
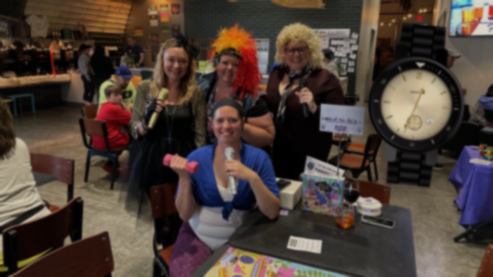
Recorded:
12.33
